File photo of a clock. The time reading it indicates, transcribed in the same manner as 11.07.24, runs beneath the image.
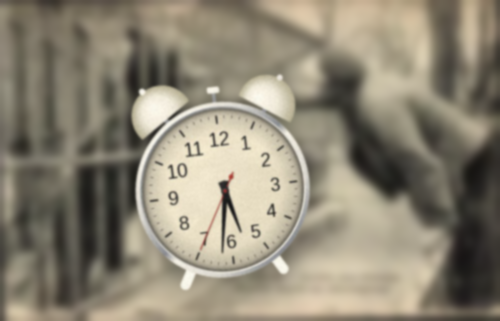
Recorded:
5.31.35
